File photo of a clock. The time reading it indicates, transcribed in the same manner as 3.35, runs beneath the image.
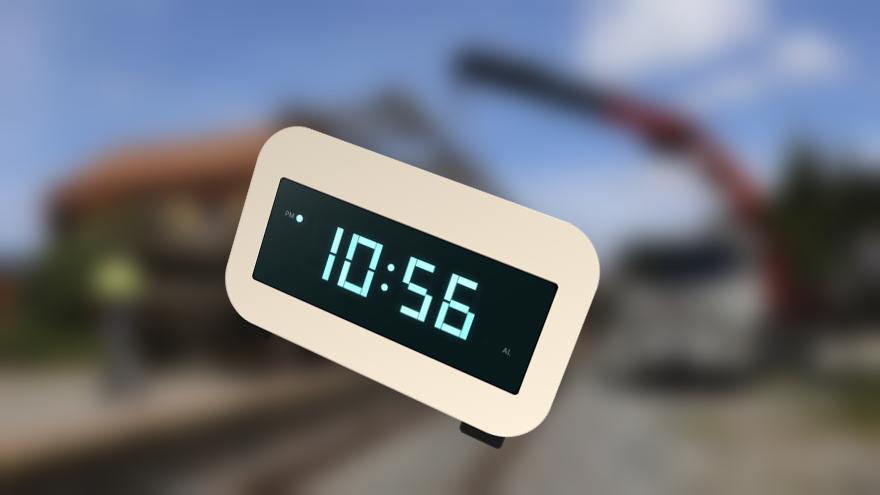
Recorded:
10.56
